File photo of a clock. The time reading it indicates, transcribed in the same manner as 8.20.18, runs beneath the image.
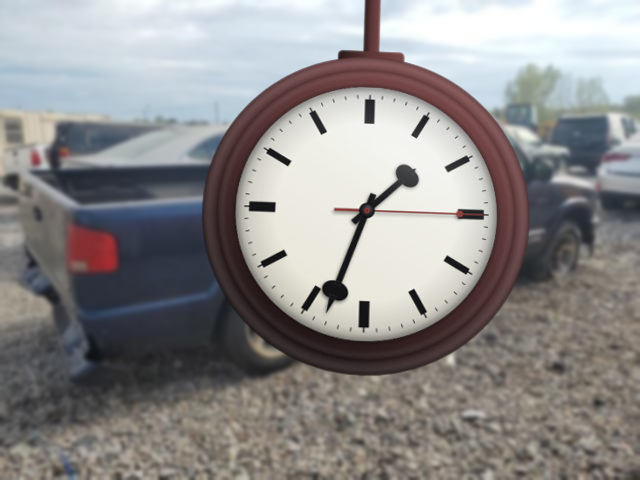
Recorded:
1.33.15
